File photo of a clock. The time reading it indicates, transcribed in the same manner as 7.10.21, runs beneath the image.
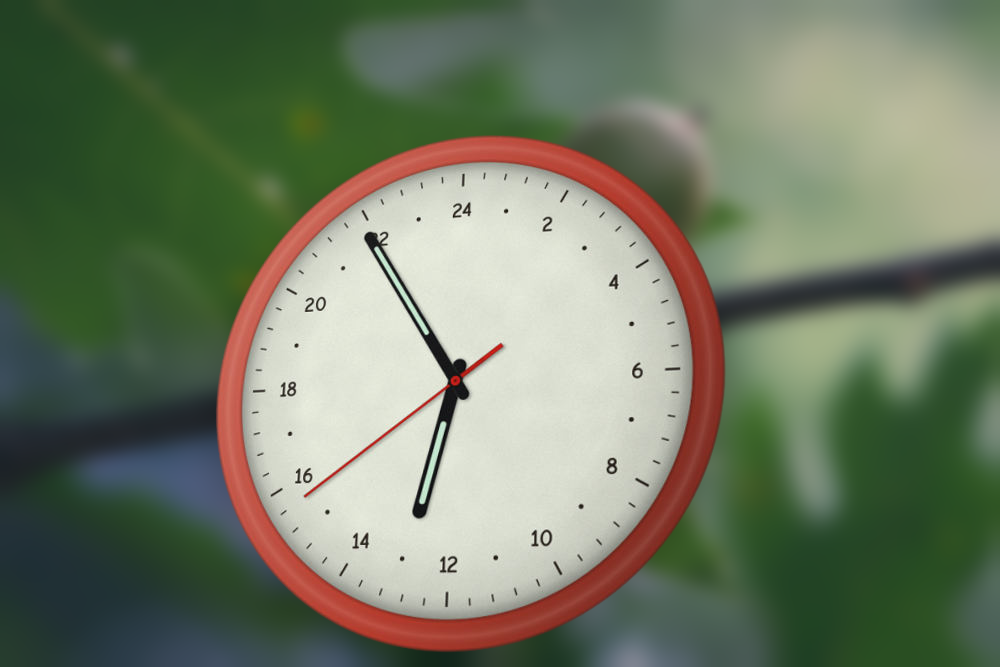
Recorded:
12.54.39
